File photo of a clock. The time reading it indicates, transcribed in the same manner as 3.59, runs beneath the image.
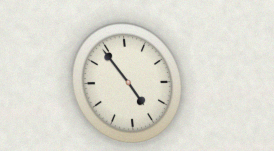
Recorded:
4.54
